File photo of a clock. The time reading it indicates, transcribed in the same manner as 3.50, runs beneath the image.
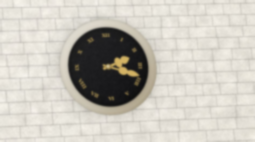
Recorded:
2.18
